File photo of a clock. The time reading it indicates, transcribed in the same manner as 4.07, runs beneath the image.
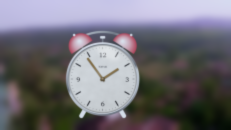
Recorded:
1.54
